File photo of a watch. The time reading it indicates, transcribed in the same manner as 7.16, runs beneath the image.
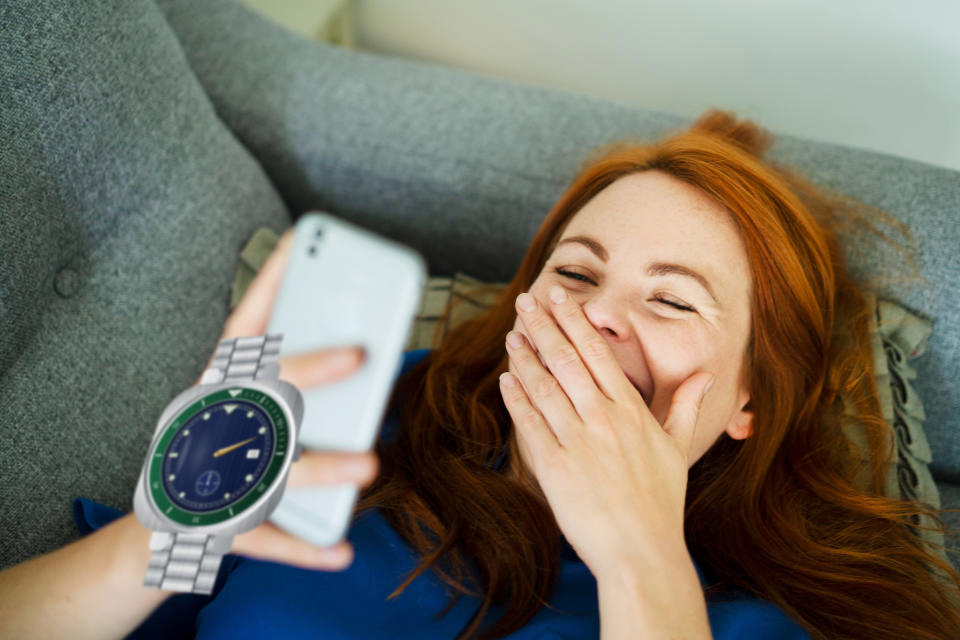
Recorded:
2.11
